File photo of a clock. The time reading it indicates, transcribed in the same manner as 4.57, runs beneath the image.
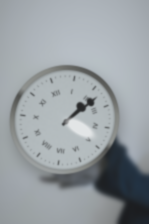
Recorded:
2.12
